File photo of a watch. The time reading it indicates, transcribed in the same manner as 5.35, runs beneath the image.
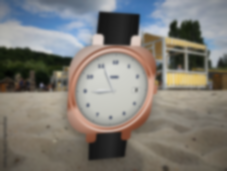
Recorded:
8.56
